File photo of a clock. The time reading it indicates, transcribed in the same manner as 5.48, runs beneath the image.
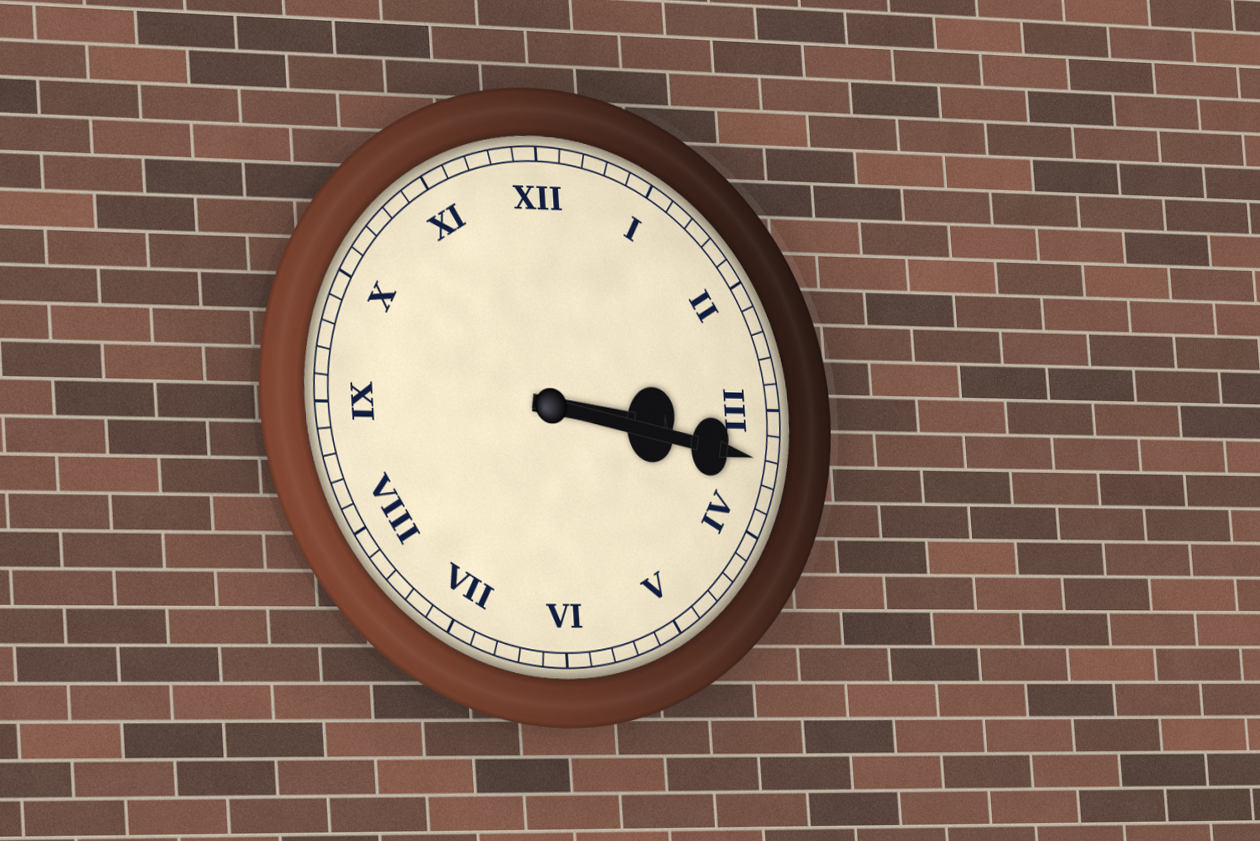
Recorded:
3.17
